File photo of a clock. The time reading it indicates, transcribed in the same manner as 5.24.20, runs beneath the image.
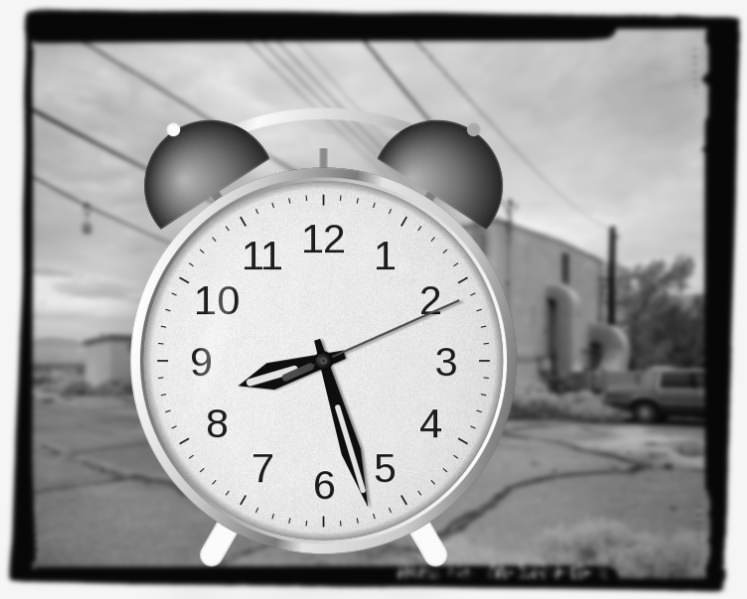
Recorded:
8.27.11
